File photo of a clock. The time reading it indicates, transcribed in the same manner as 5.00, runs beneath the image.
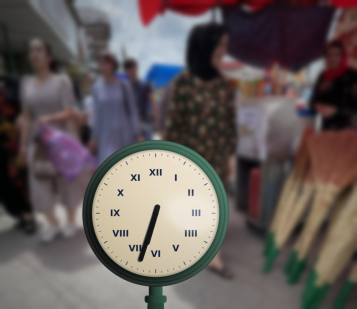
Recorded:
6.33
